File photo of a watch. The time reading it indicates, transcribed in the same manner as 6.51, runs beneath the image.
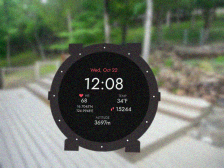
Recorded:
12.08
